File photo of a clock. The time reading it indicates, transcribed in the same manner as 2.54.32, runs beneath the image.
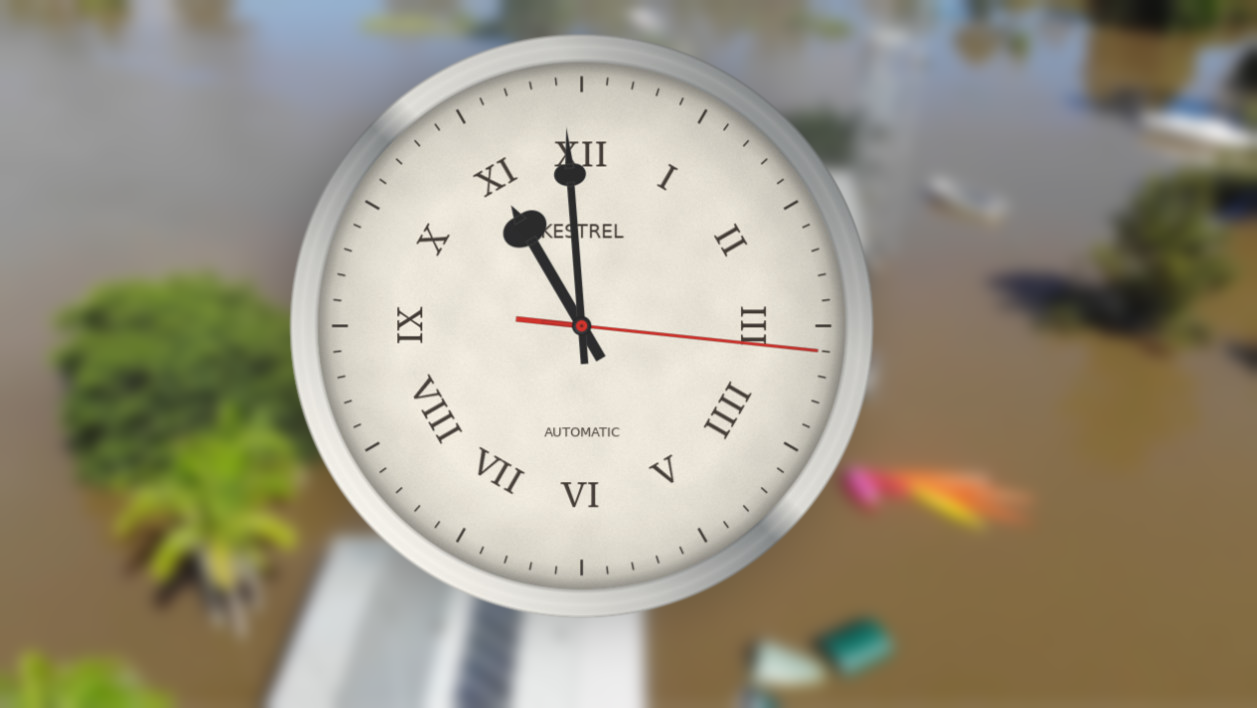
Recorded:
10.59.16
